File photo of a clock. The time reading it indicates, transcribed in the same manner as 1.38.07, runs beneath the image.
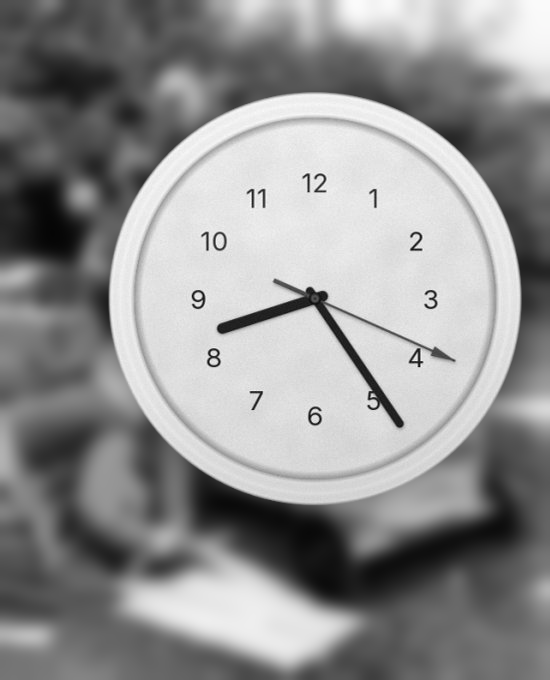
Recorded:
8.24.19
